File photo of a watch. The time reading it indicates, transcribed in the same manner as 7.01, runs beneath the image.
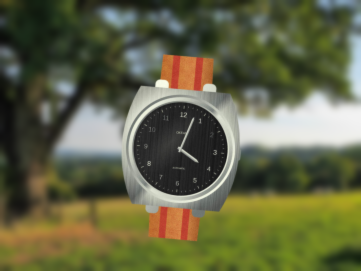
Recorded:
4.03
